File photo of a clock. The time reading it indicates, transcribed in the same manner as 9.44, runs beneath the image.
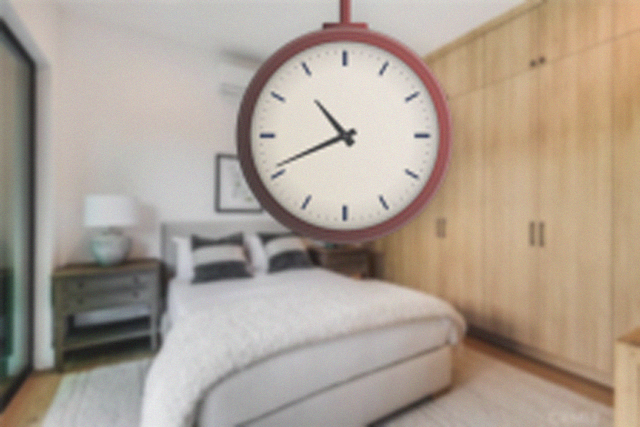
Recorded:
10.41
